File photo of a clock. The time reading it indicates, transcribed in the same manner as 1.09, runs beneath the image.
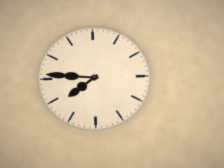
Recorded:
7.46
